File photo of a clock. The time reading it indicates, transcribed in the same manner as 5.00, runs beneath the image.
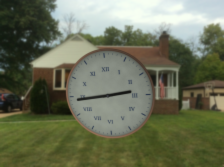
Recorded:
2.44
